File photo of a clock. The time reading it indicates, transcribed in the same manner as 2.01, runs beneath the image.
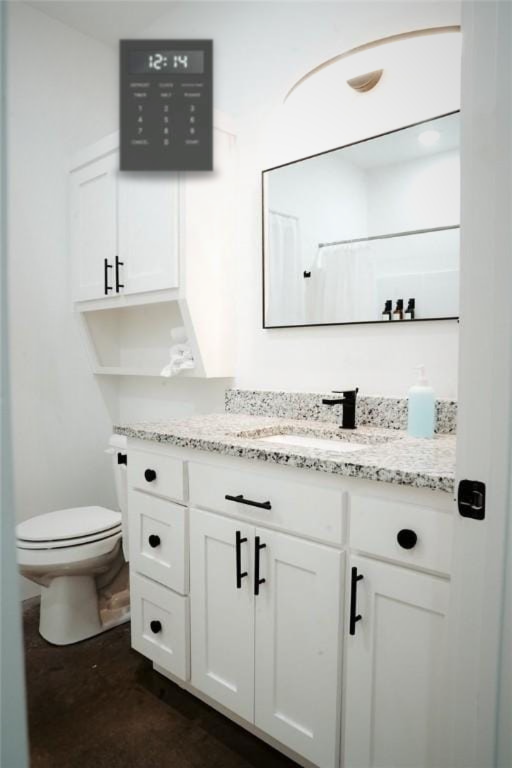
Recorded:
12.14
